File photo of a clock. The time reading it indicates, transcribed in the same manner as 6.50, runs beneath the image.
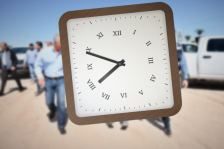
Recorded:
7.49
